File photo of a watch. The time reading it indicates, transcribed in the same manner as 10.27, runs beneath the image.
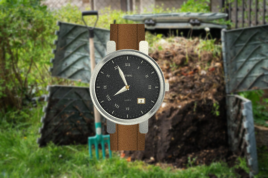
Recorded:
7.56
